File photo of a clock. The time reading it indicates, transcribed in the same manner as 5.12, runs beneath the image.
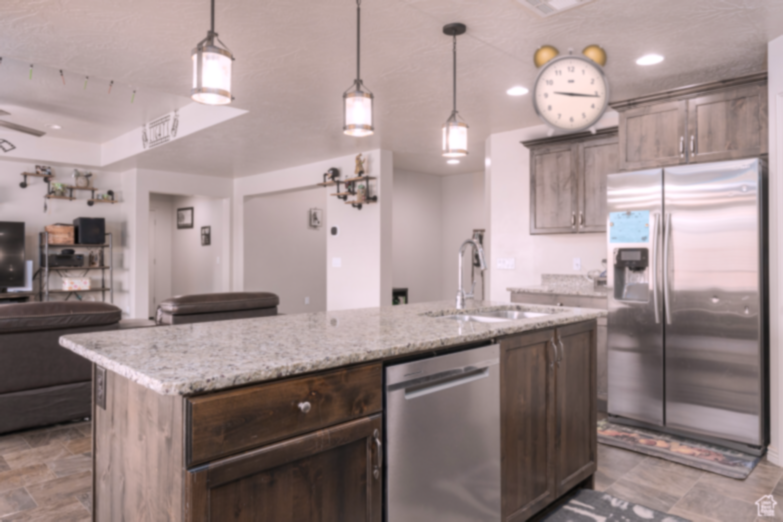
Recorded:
9.16
